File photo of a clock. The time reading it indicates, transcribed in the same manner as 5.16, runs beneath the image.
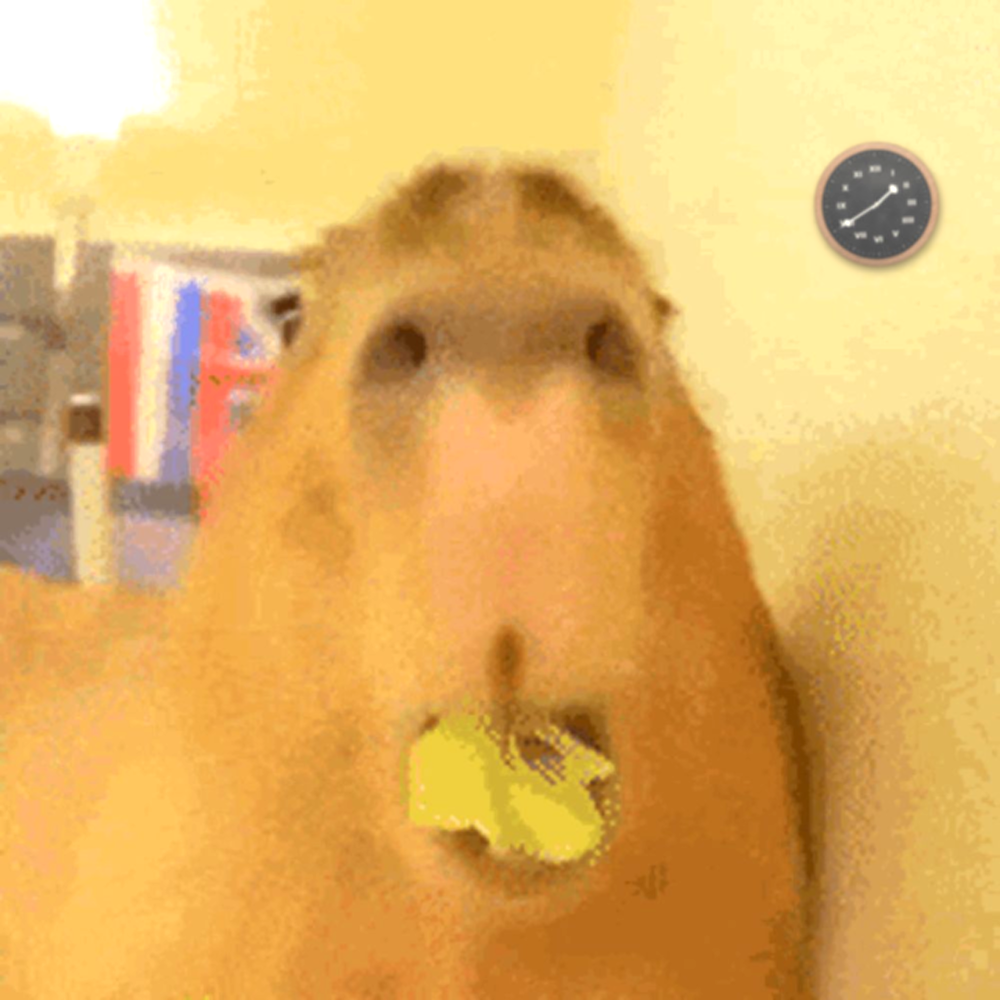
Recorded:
1.40
